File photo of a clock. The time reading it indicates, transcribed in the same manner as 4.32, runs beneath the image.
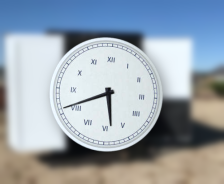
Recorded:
5.41
